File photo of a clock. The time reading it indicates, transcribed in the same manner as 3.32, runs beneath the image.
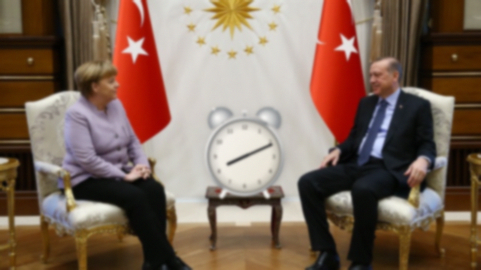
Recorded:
8.11
